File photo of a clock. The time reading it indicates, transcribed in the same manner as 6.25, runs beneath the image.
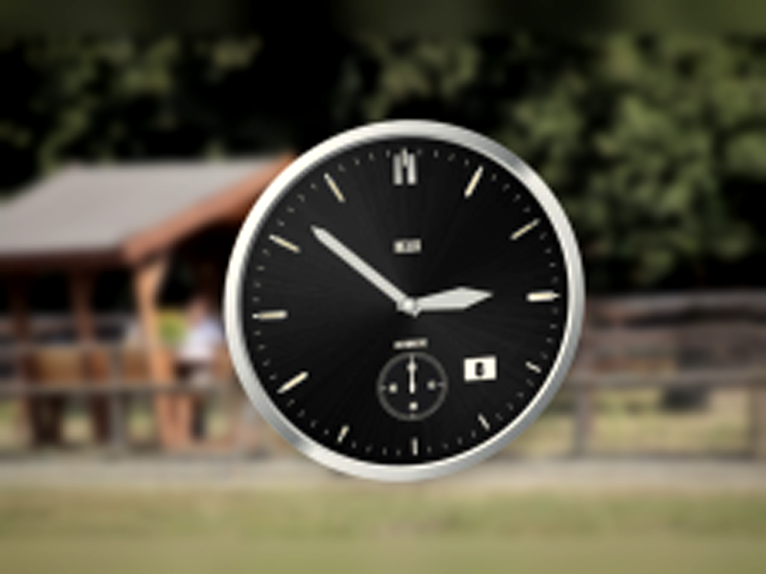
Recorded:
2.52
